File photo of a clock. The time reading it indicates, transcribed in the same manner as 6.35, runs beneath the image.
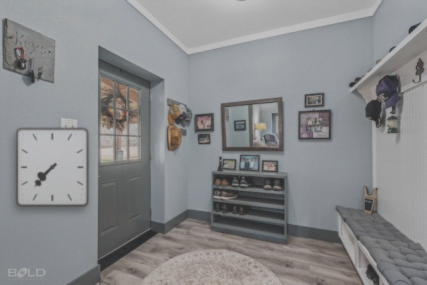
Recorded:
7.37
